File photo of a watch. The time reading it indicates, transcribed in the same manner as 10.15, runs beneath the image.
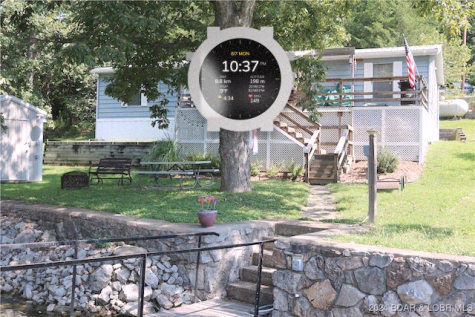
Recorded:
10.37
